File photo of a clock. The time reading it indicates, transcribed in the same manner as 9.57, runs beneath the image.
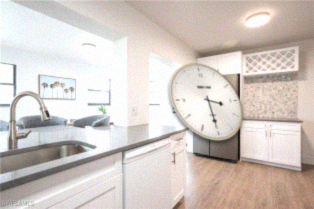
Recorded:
3.30
